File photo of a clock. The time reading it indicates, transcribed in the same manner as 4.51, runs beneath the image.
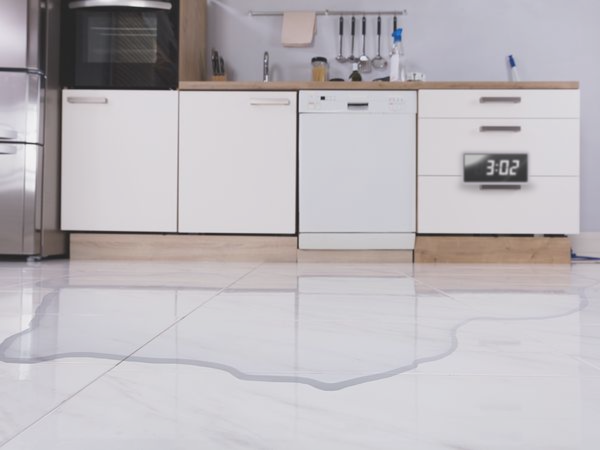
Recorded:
3.02
